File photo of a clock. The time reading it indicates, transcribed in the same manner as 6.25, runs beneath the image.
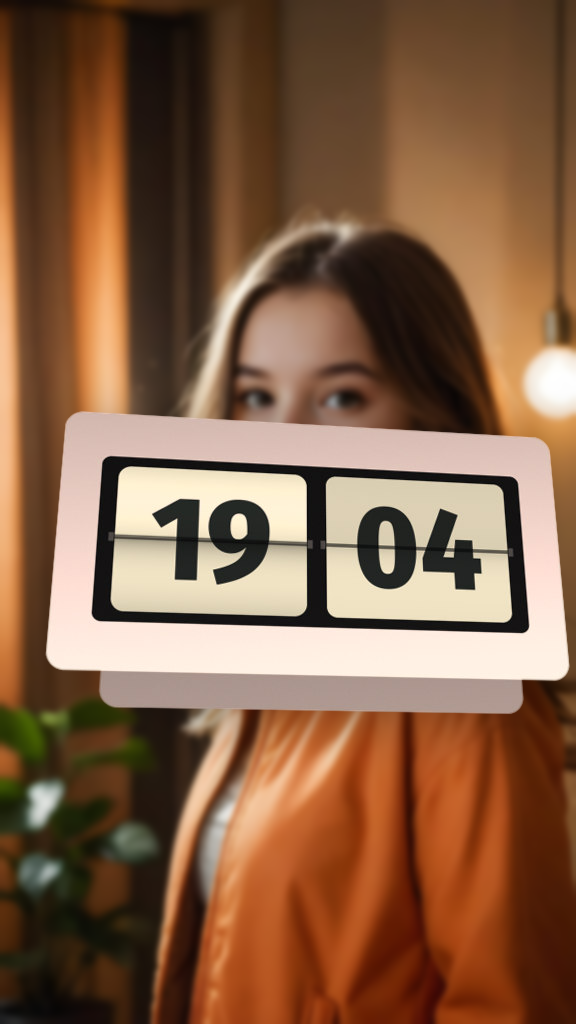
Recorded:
19.04
